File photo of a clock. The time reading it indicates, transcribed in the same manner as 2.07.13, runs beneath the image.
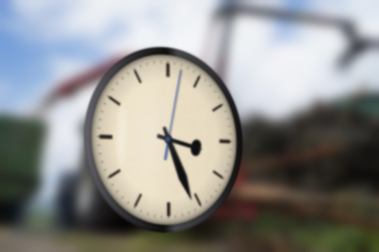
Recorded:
3.26.02
